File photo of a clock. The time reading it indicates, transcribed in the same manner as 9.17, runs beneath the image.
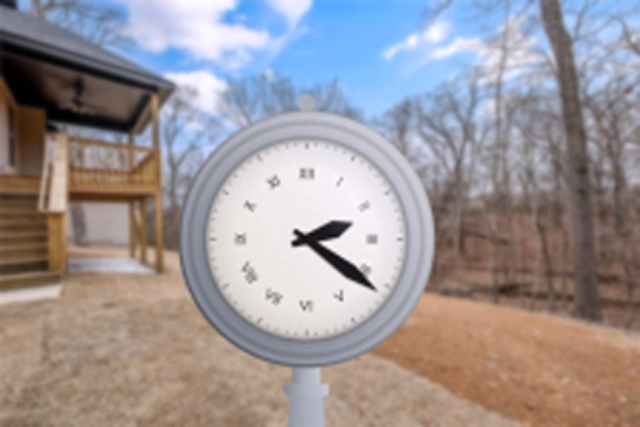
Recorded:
2.21
